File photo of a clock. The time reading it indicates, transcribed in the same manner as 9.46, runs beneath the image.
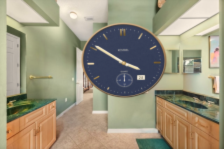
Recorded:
3.51
